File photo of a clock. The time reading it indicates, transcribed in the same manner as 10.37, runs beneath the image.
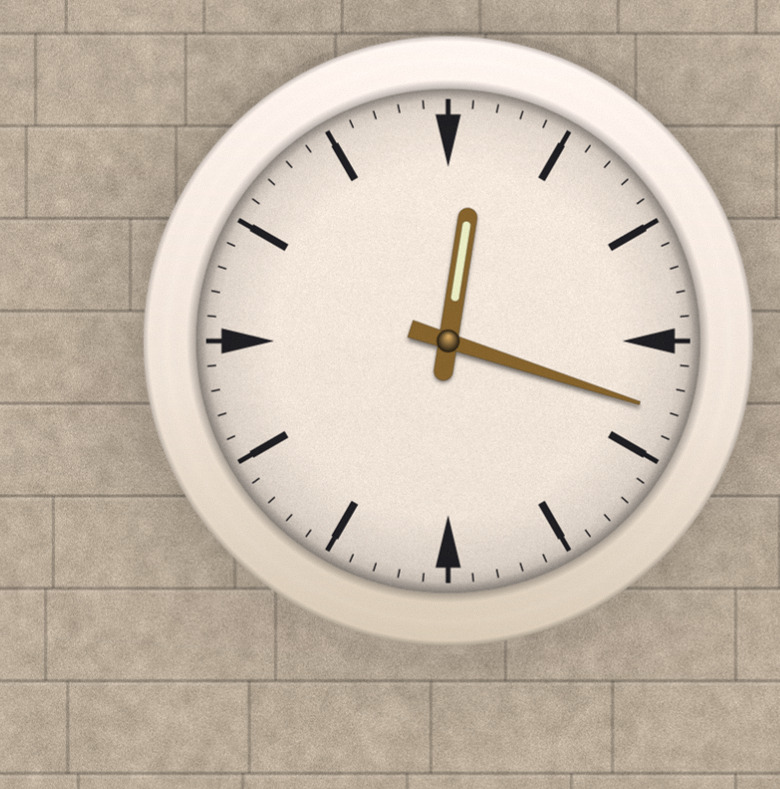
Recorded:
12.18
